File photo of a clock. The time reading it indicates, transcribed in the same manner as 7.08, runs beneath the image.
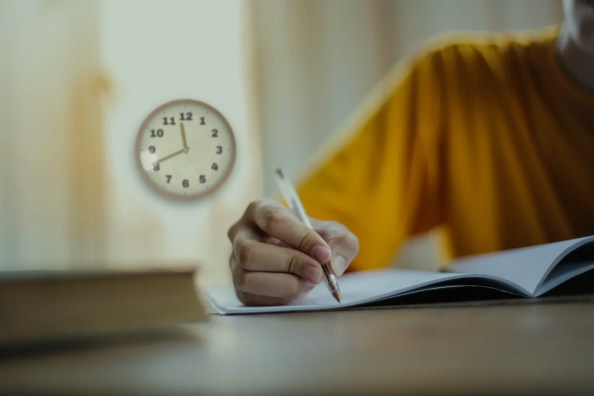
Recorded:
11.41
